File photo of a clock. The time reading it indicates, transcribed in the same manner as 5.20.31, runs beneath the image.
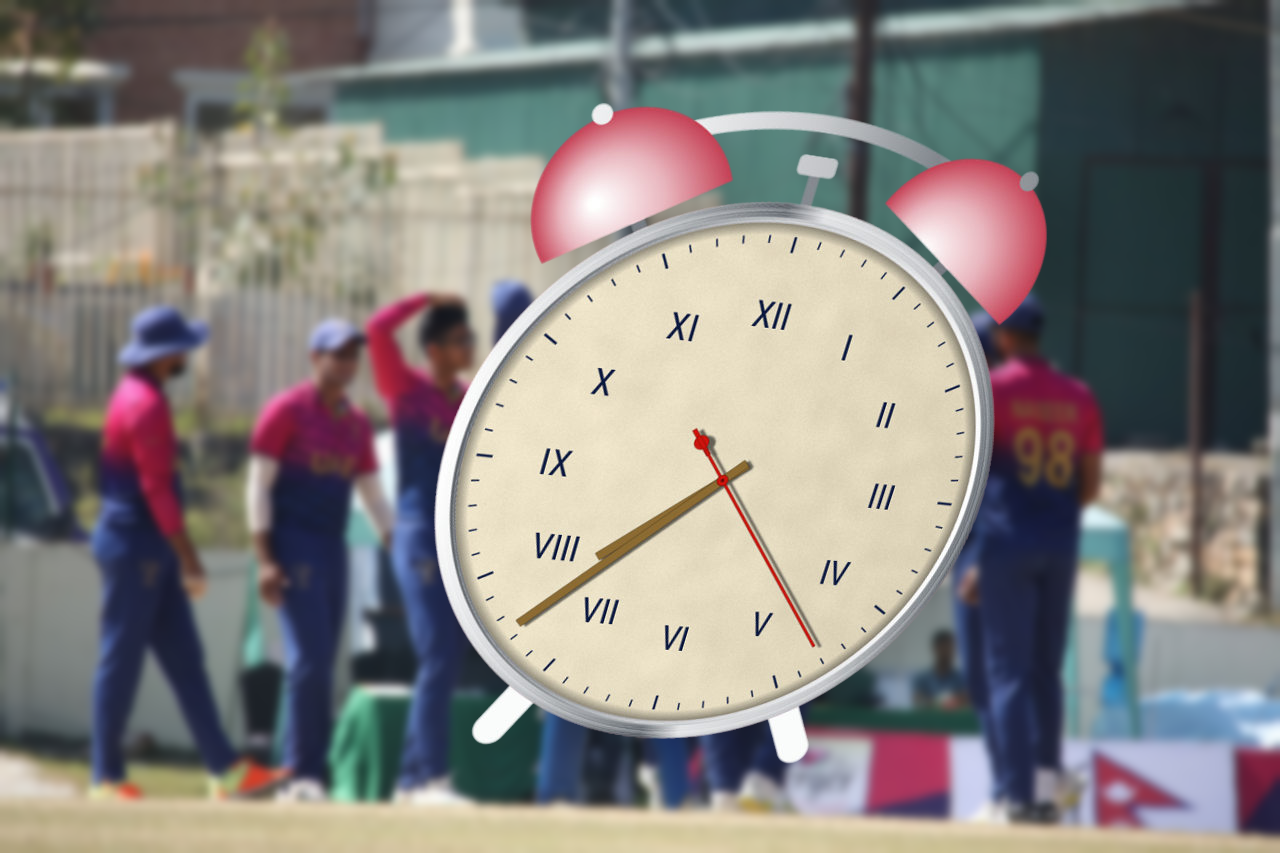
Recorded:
7.37.23
